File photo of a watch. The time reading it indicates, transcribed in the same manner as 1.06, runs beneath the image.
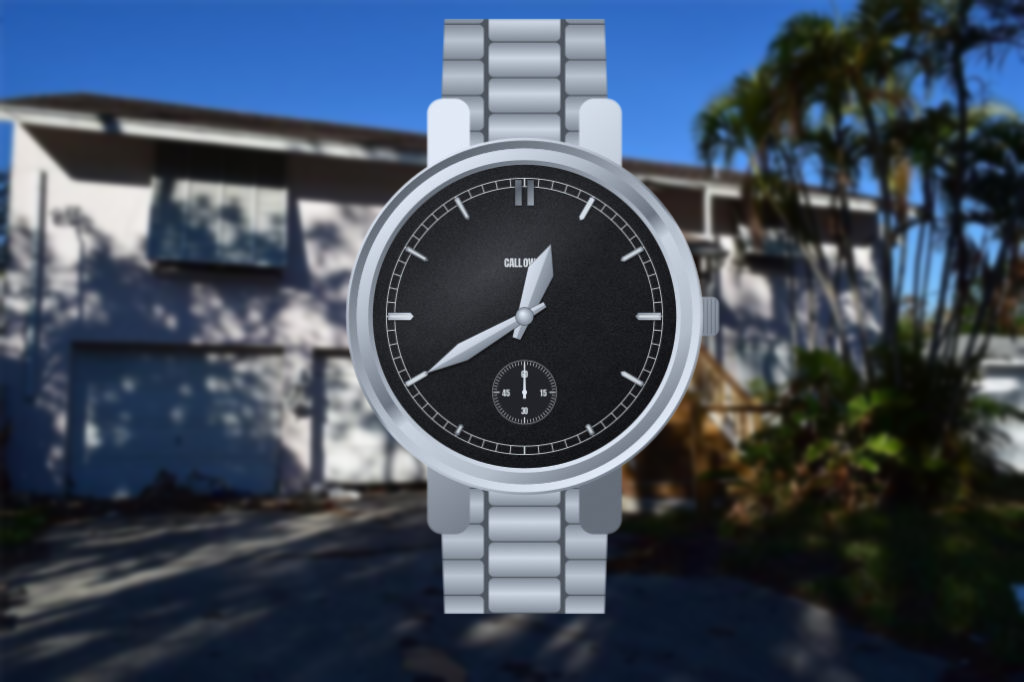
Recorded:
12.40
